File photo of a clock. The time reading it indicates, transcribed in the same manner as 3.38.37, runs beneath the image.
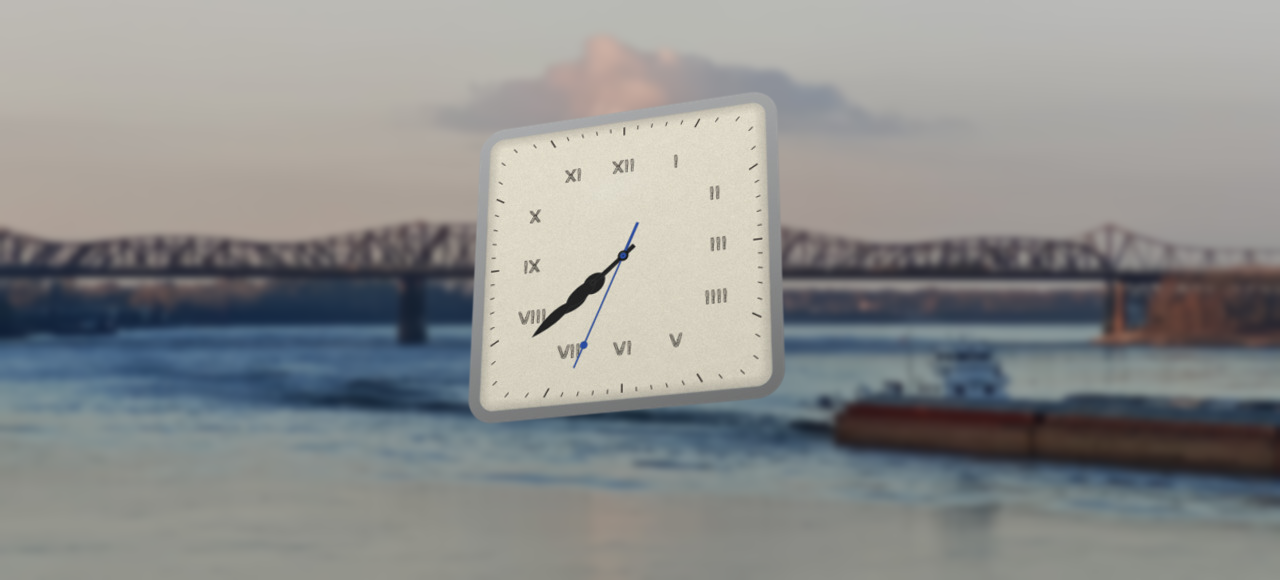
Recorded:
7.38.34
